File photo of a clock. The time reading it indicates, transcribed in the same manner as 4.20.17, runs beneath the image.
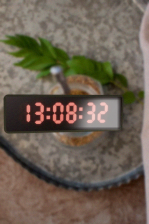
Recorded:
13.08.32
